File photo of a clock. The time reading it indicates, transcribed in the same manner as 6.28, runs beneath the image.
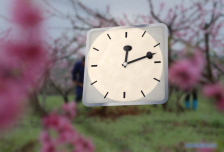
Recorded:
12.12
